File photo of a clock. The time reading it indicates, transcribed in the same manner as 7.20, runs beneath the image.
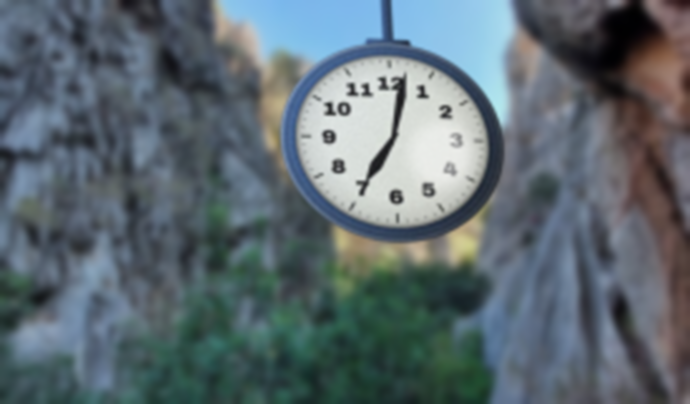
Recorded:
7.02
